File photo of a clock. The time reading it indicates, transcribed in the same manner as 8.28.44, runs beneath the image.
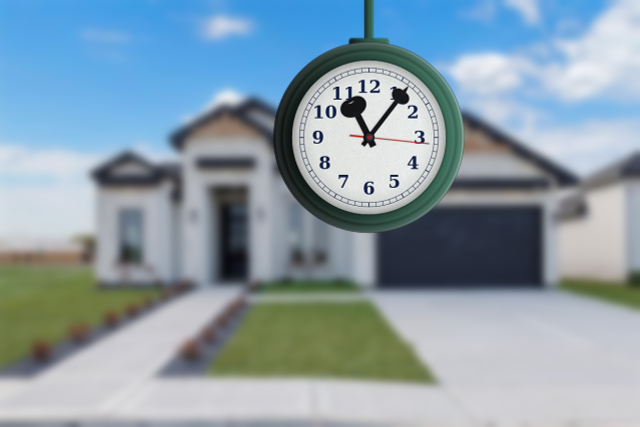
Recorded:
11.06.16
